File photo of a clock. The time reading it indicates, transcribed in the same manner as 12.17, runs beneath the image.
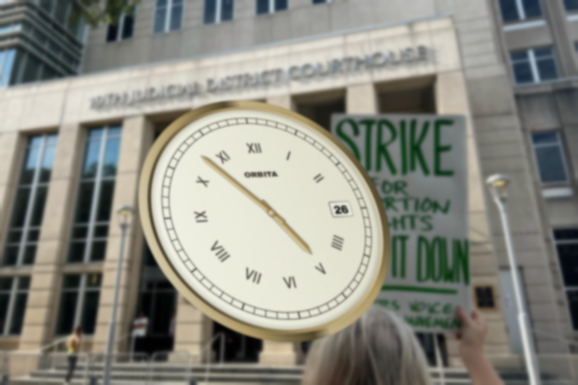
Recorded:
4.53
